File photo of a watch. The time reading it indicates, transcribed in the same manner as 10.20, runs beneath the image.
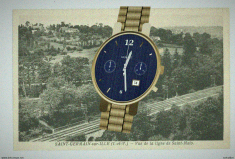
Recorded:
12.28
